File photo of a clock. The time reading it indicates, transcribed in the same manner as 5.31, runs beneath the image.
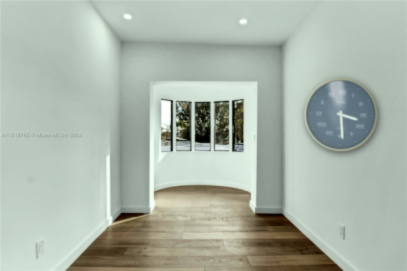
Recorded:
3.29
